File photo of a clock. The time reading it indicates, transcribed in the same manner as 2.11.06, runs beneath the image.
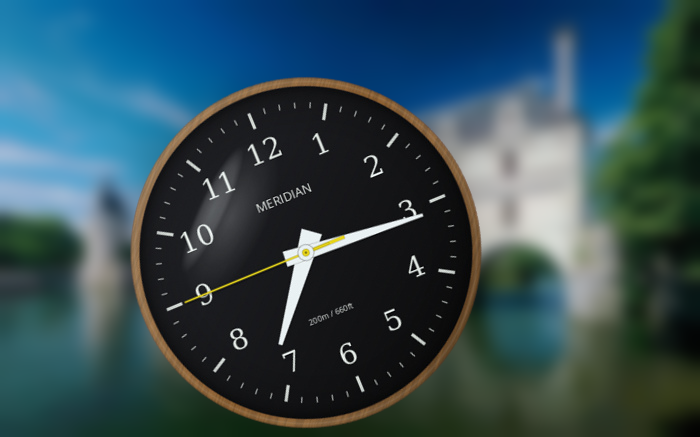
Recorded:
7.15.45
